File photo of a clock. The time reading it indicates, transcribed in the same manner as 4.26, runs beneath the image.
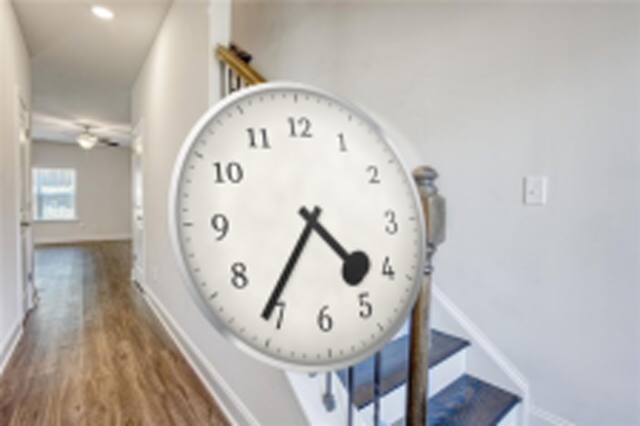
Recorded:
4.36
